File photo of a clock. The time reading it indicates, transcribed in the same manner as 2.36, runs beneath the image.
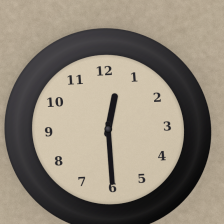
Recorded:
12.30
